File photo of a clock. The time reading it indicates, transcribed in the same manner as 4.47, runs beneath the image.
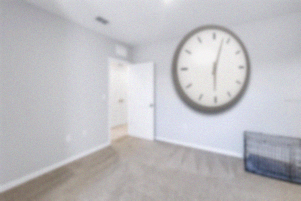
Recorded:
6.03
